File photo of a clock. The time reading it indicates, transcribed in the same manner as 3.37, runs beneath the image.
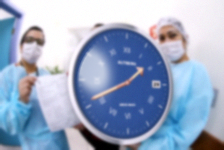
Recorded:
1.41
